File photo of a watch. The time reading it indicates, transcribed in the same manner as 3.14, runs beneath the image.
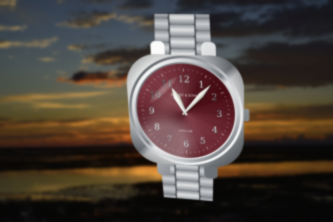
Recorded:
11.07
